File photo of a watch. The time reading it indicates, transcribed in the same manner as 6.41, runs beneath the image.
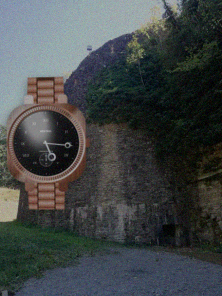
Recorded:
5.16
